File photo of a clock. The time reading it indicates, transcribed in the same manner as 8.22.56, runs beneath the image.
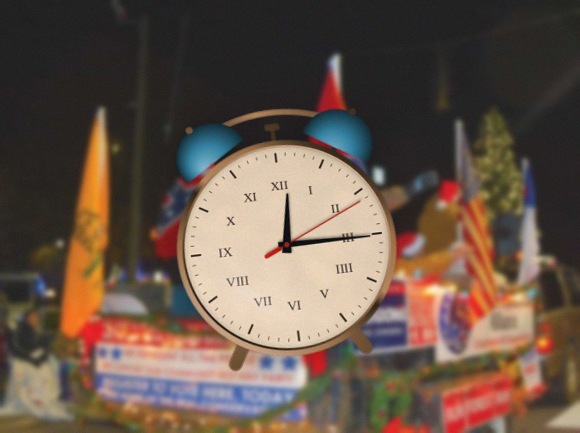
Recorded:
12.15.11
